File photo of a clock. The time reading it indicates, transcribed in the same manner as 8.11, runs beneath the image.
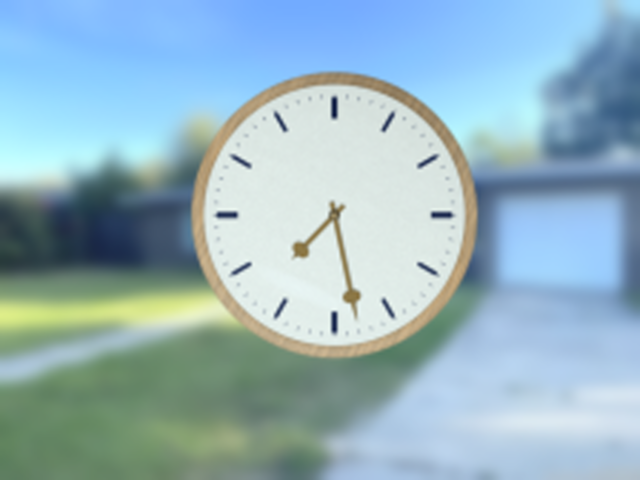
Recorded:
7.28
